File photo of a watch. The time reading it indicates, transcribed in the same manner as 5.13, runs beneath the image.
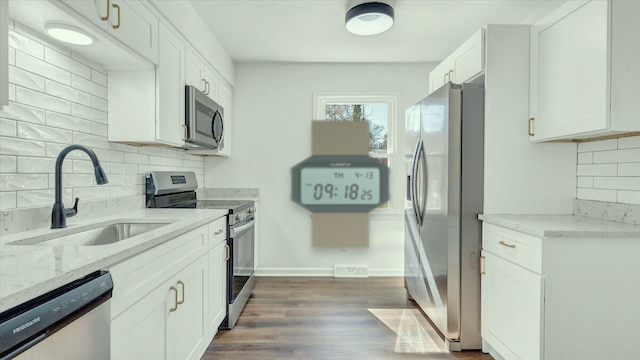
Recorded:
9.18
